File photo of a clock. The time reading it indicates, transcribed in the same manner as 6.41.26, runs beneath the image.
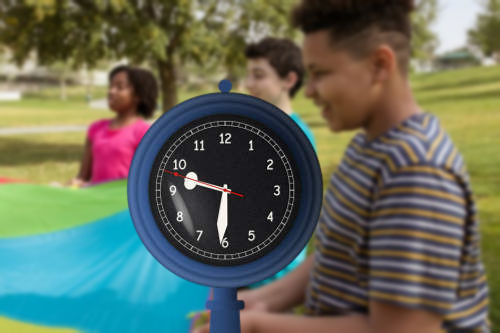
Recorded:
9.30.48
